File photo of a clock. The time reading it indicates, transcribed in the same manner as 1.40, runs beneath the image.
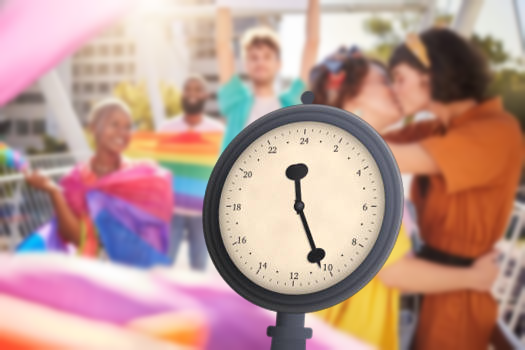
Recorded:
23.26
